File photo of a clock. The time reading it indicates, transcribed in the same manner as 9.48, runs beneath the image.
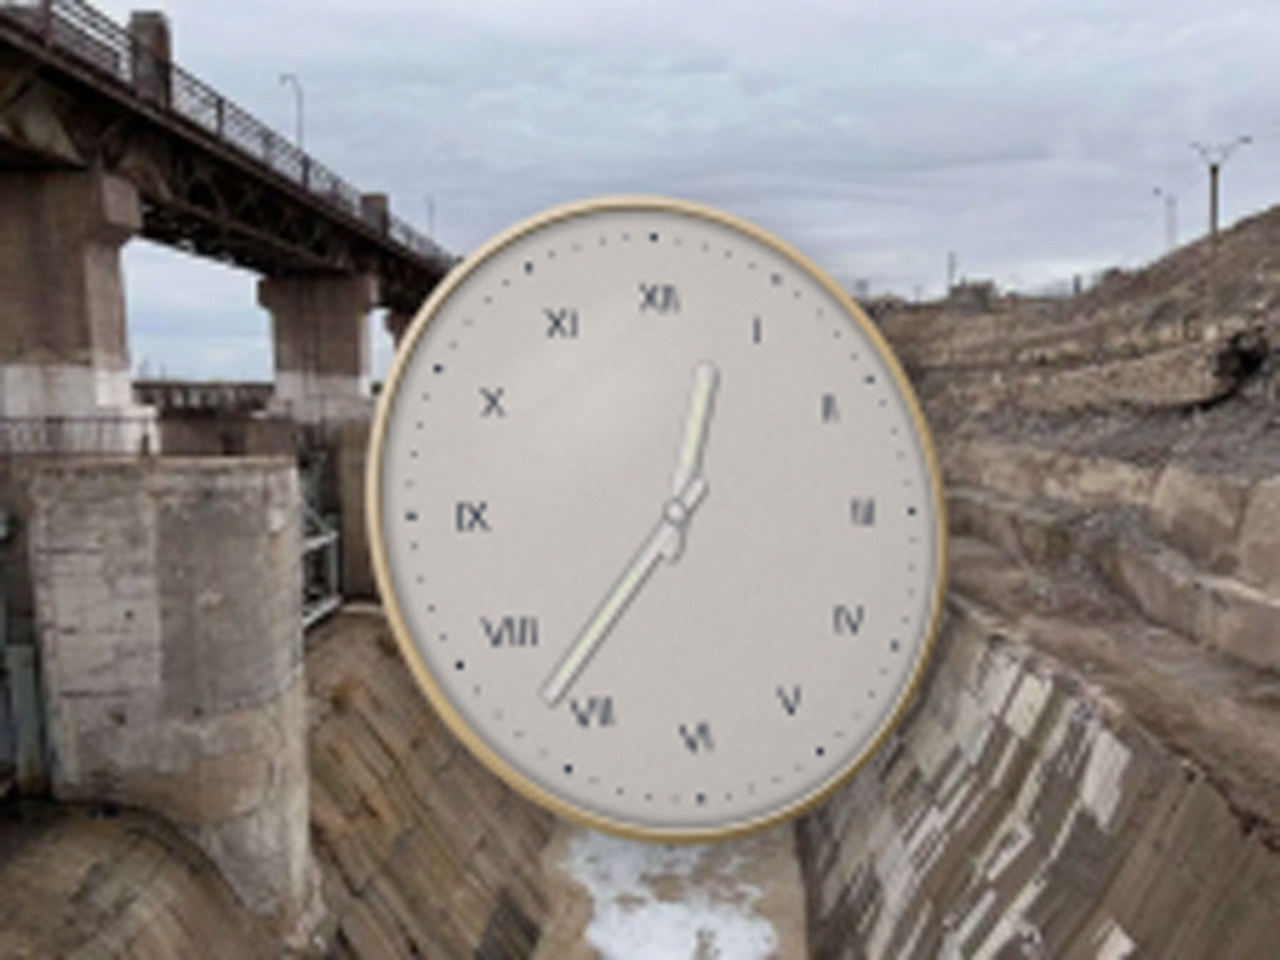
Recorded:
12.37
